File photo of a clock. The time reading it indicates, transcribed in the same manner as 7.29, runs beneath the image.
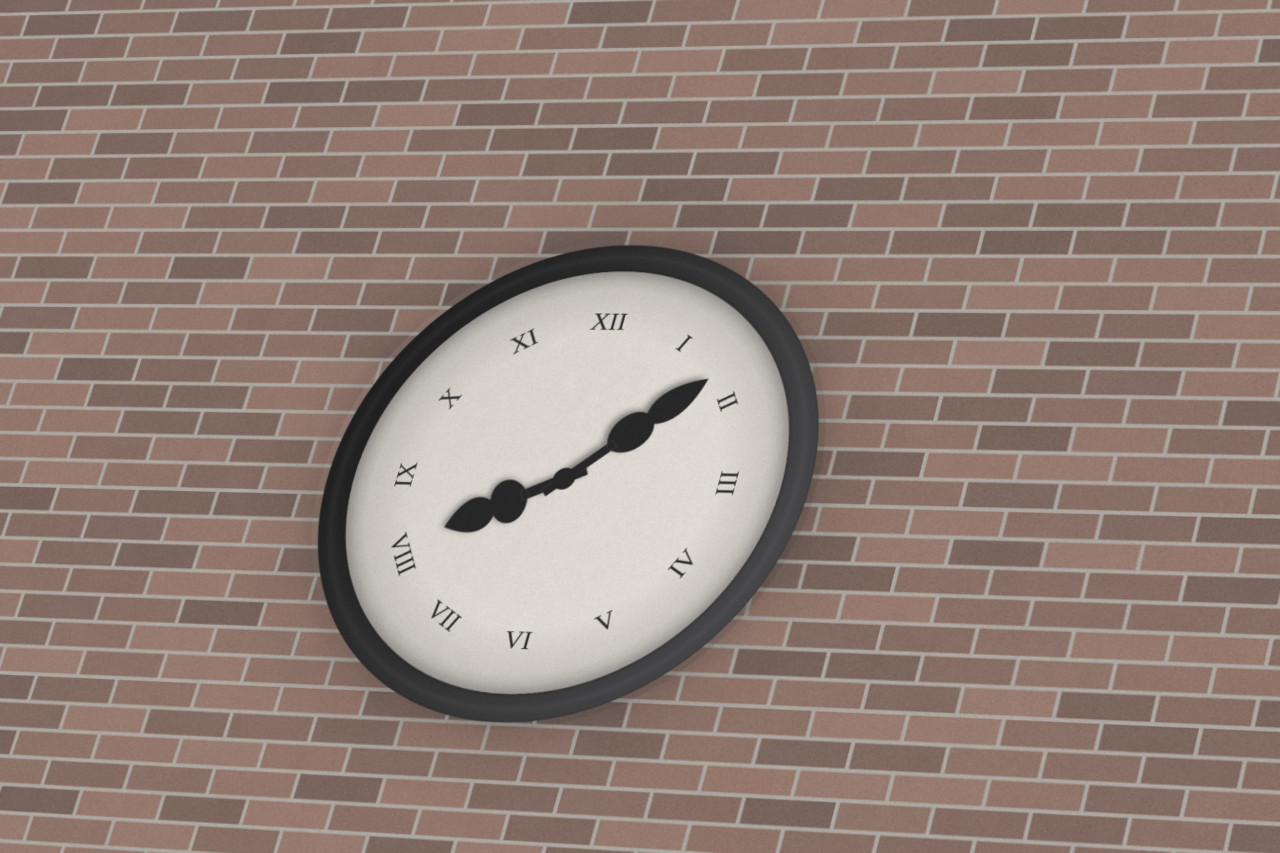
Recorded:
8.08
